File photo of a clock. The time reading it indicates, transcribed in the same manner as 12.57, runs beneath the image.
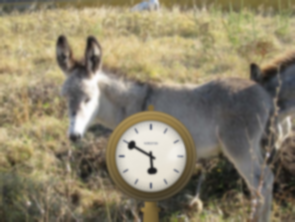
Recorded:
5.50
